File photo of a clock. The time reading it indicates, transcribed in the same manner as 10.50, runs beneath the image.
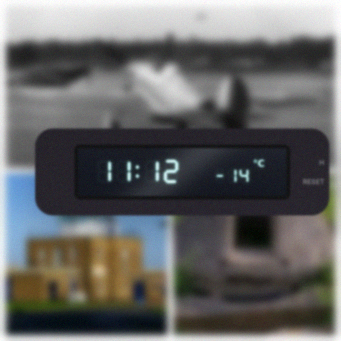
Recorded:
11.12
